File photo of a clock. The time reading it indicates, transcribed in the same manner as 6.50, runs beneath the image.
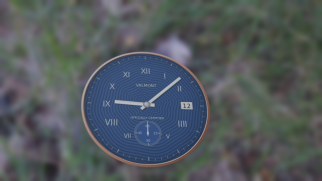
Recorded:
9.08
